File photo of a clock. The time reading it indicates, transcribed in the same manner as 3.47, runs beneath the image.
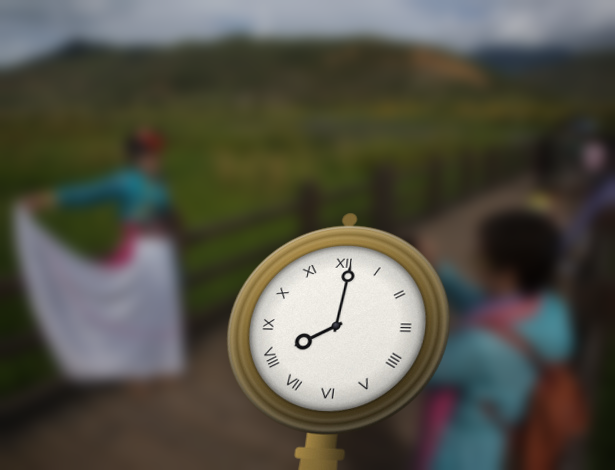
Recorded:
8.01
